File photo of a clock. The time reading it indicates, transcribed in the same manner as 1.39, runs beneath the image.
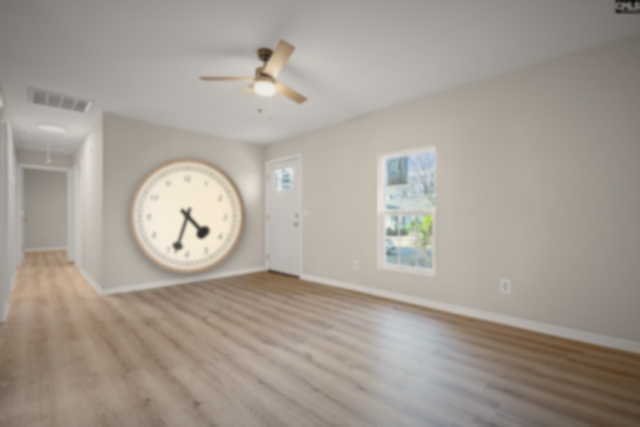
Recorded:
4.33
